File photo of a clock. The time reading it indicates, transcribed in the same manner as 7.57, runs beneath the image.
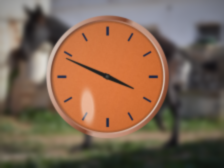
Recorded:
3.49
